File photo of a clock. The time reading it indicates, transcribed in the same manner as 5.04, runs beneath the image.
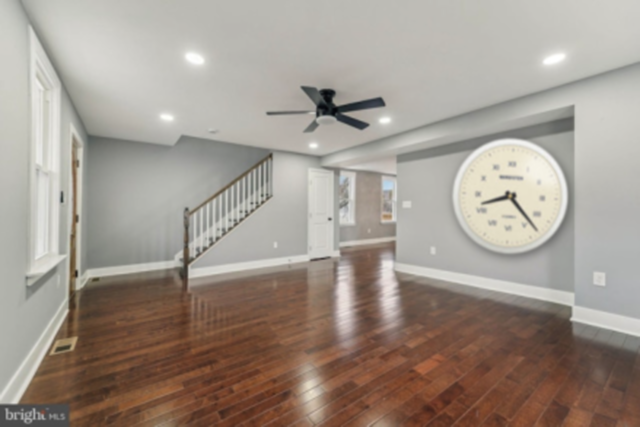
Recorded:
8.23
